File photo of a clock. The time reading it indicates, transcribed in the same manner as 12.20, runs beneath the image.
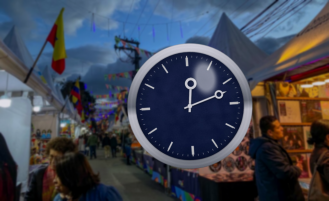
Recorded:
12.12
